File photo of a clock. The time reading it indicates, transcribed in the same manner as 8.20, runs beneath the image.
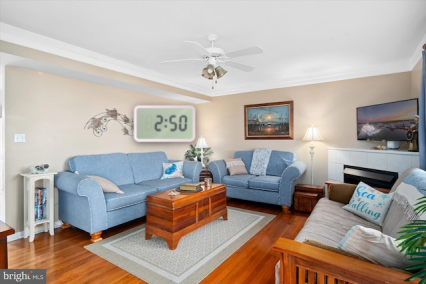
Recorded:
2.50
